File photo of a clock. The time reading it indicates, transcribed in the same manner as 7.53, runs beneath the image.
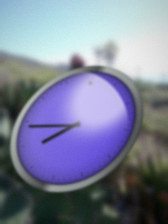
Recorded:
7.44
